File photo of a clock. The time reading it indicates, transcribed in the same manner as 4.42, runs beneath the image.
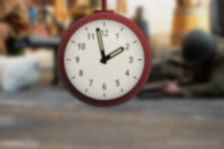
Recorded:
1.58
